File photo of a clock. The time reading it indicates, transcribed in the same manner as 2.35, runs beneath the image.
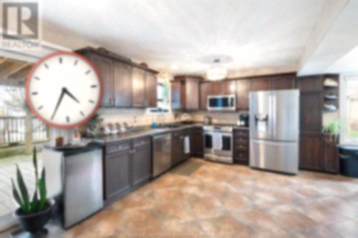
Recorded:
4.35
